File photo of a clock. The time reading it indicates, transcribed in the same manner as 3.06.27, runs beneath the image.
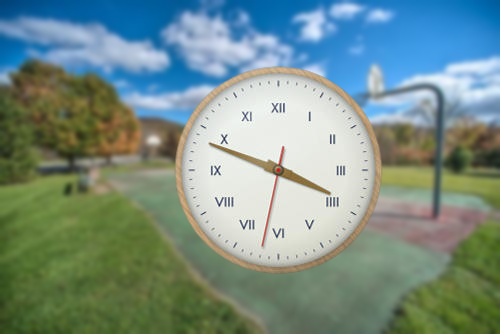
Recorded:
3.48.32
